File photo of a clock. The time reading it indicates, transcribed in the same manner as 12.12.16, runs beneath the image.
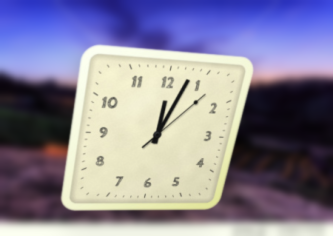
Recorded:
12.03.07
